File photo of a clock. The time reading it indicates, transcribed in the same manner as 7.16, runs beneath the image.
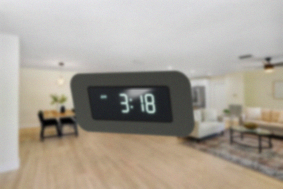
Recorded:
3.18
